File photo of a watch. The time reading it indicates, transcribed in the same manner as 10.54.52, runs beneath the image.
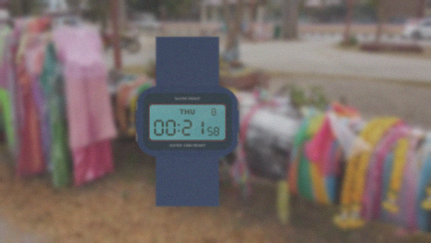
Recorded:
0.21.58
